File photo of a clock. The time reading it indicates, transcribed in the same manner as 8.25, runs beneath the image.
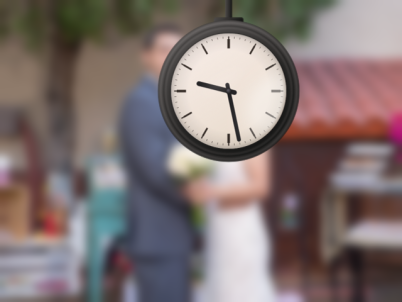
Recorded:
9.28
